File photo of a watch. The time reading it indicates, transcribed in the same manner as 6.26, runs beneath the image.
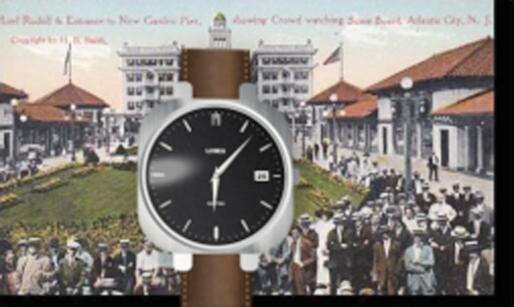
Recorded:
6.07
